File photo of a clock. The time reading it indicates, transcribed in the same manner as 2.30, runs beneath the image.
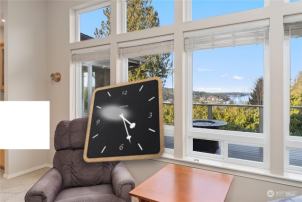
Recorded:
4.27
